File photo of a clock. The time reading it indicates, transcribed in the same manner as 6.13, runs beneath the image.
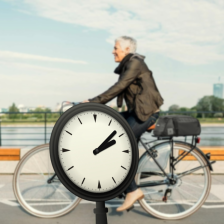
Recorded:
2.08
